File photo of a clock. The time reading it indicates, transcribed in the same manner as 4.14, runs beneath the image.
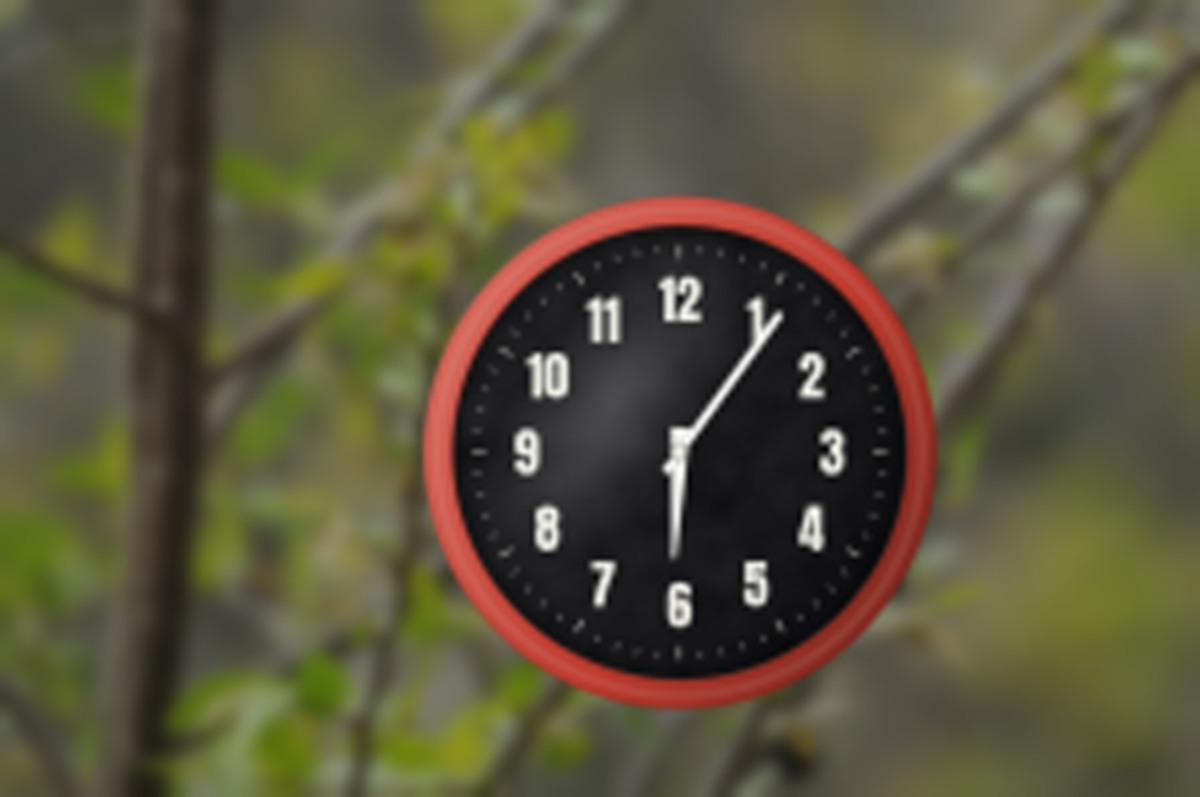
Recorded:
6.06
